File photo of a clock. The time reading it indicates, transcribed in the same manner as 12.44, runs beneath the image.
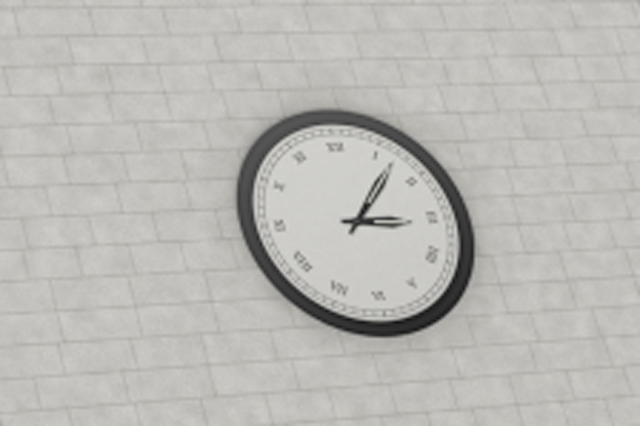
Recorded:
3.07
